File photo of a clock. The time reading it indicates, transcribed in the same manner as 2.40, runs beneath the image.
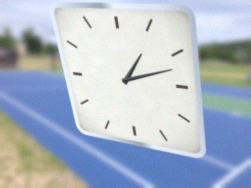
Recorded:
1.12
